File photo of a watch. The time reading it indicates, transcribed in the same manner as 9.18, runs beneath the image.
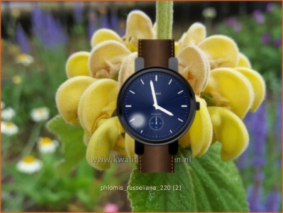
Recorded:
3.58
